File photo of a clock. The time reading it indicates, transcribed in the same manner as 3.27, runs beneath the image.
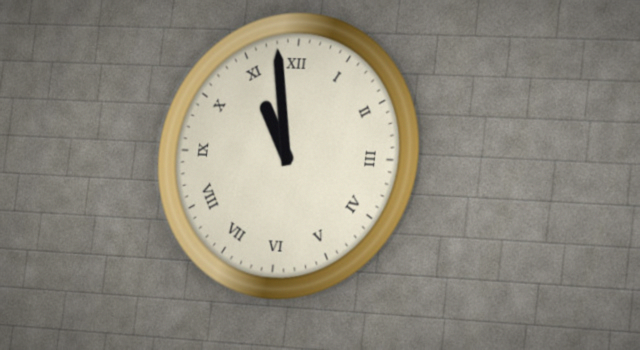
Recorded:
10.58
